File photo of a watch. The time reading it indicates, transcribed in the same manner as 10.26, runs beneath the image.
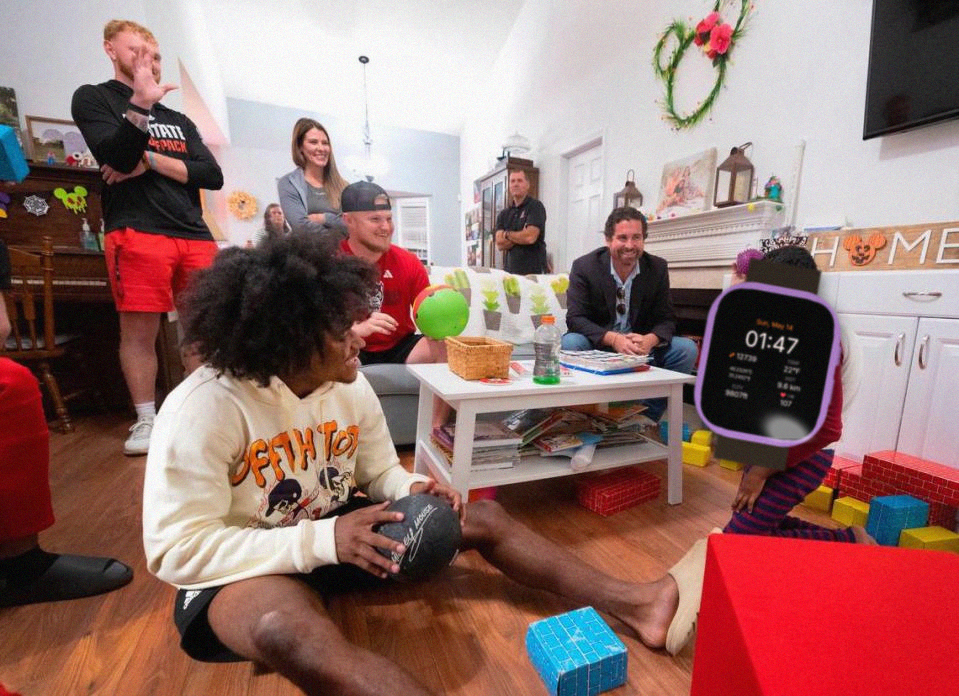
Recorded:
1.47
